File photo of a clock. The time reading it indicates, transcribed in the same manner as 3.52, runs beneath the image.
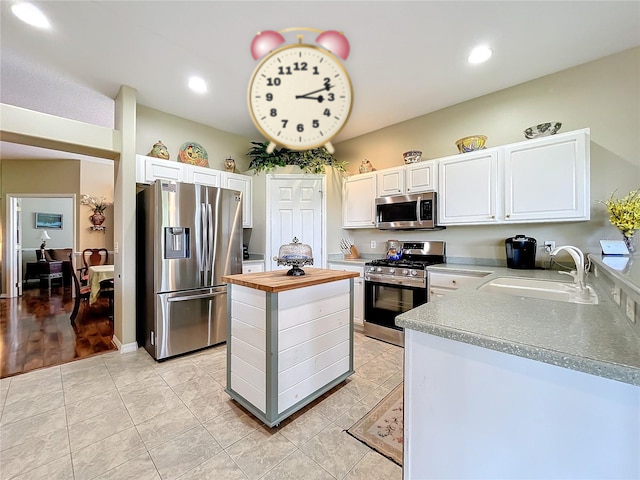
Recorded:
3.12
